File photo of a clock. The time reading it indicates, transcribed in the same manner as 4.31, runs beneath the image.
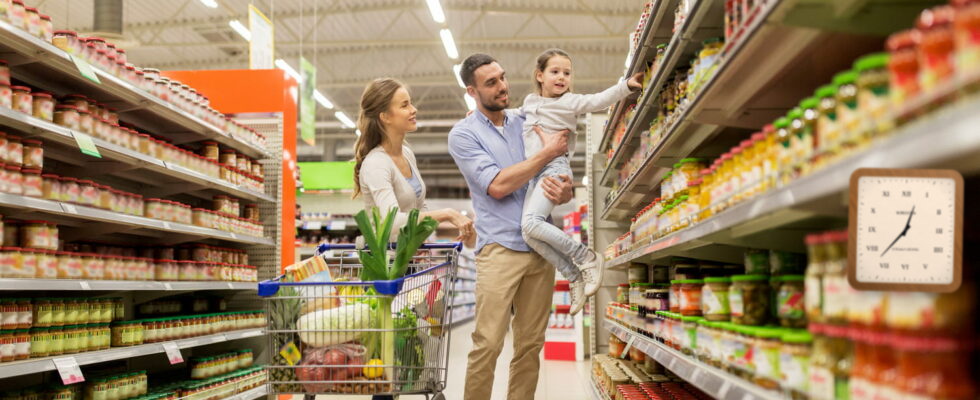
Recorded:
12.37
